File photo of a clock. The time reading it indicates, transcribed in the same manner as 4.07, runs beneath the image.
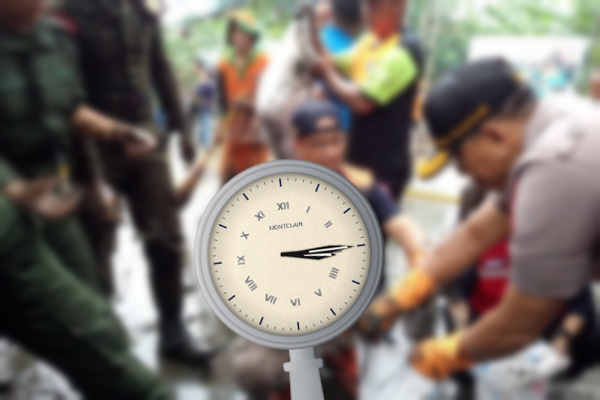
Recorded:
3.15
